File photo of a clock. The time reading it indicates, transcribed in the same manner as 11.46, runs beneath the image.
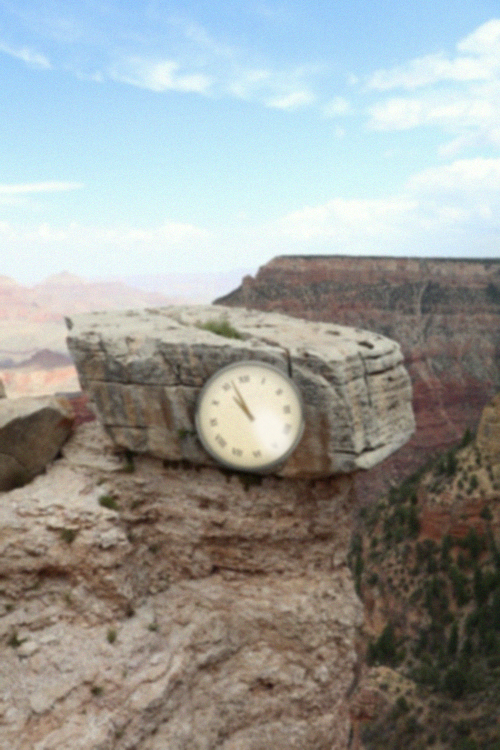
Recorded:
10.57
